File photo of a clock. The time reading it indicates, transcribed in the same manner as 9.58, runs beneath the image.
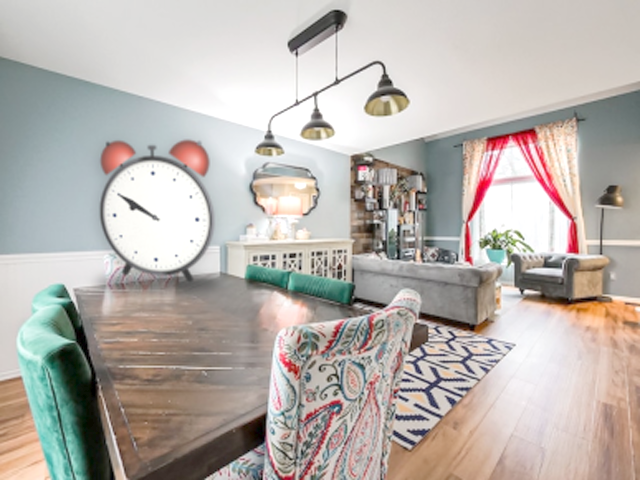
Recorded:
9.50
